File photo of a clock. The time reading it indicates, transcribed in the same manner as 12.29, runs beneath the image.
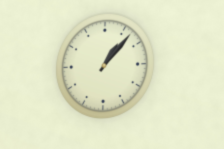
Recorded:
1.07
